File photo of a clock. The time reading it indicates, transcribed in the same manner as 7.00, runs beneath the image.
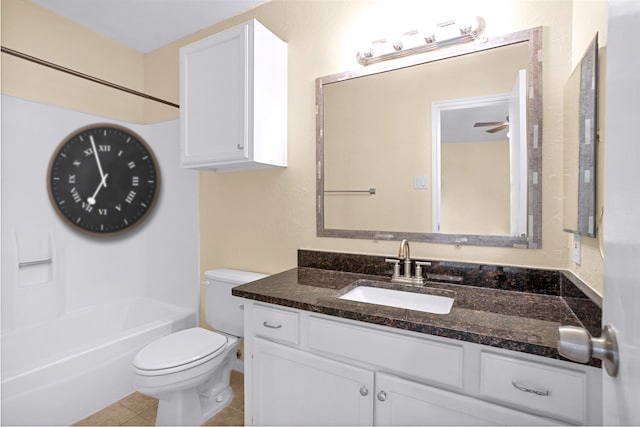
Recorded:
6.57
